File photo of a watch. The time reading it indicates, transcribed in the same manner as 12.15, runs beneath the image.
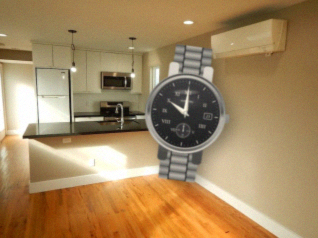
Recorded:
10.00
